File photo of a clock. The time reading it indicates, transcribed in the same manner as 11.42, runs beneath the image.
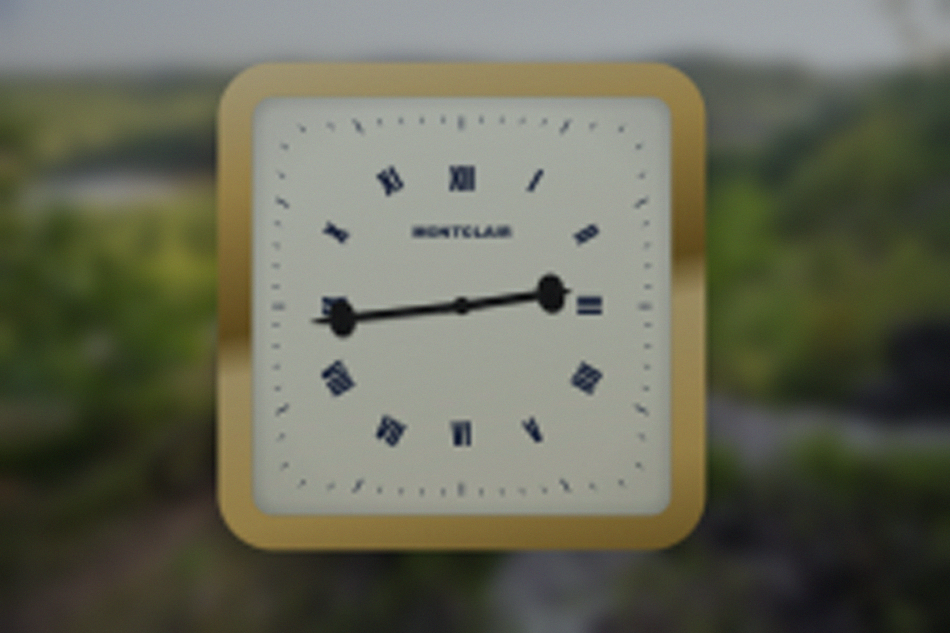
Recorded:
2.44
